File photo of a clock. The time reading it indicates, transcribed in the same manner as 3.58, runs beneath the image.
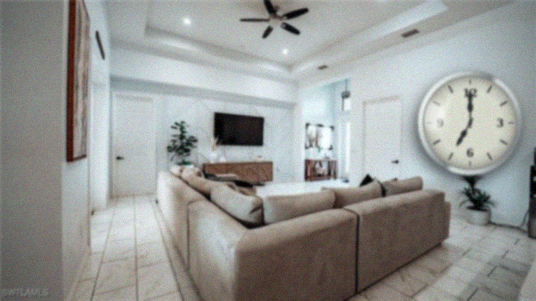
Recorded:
7.00
